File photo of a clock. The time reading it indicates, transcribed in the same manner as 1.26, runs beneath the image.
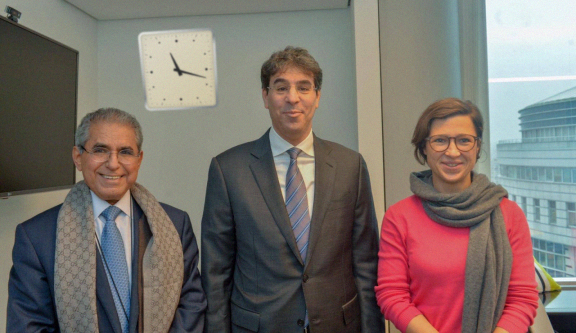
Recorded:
11.18
